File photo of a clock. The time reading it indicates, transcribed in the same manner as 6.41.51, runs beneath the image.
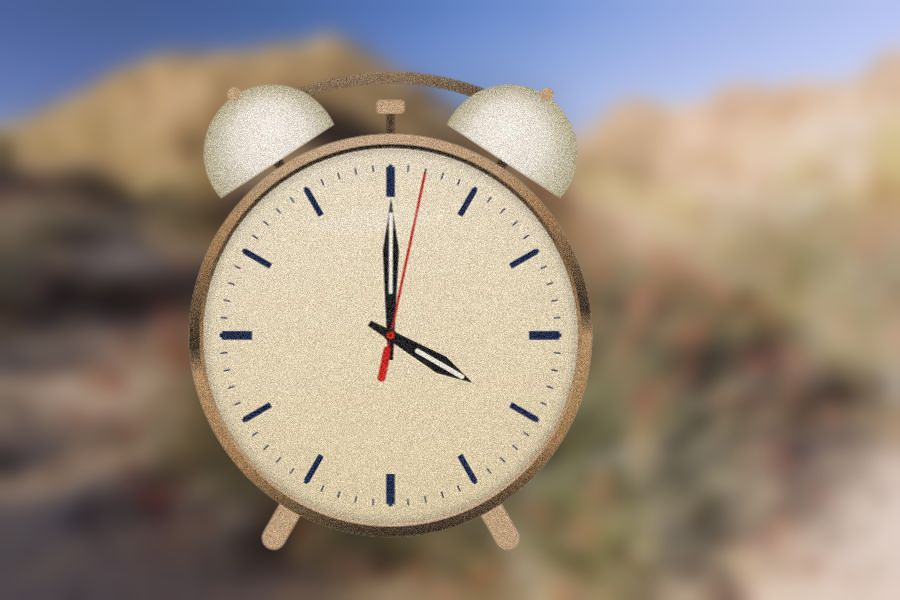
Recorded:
4.00.02
